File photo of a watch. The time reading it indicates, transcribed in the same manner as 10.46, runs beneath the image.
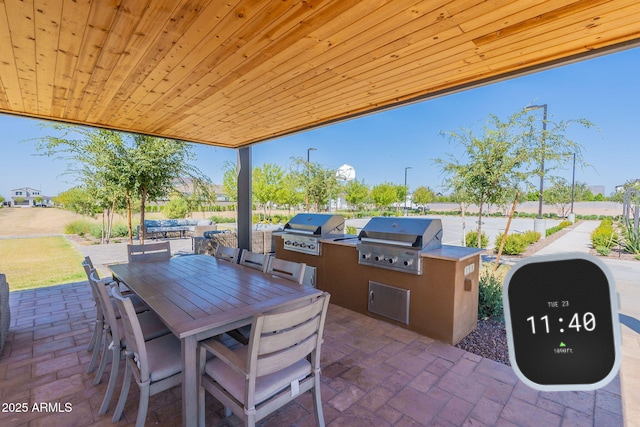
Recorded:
11.40
